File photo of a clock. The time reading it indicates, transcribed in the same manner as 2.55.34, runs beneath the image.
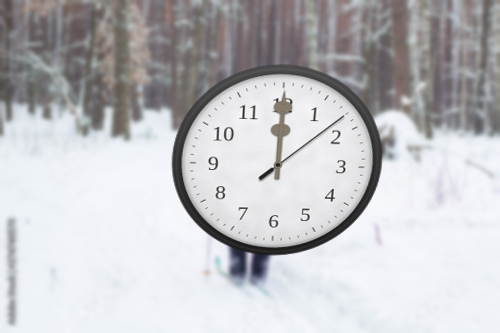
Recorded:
12.00.08
